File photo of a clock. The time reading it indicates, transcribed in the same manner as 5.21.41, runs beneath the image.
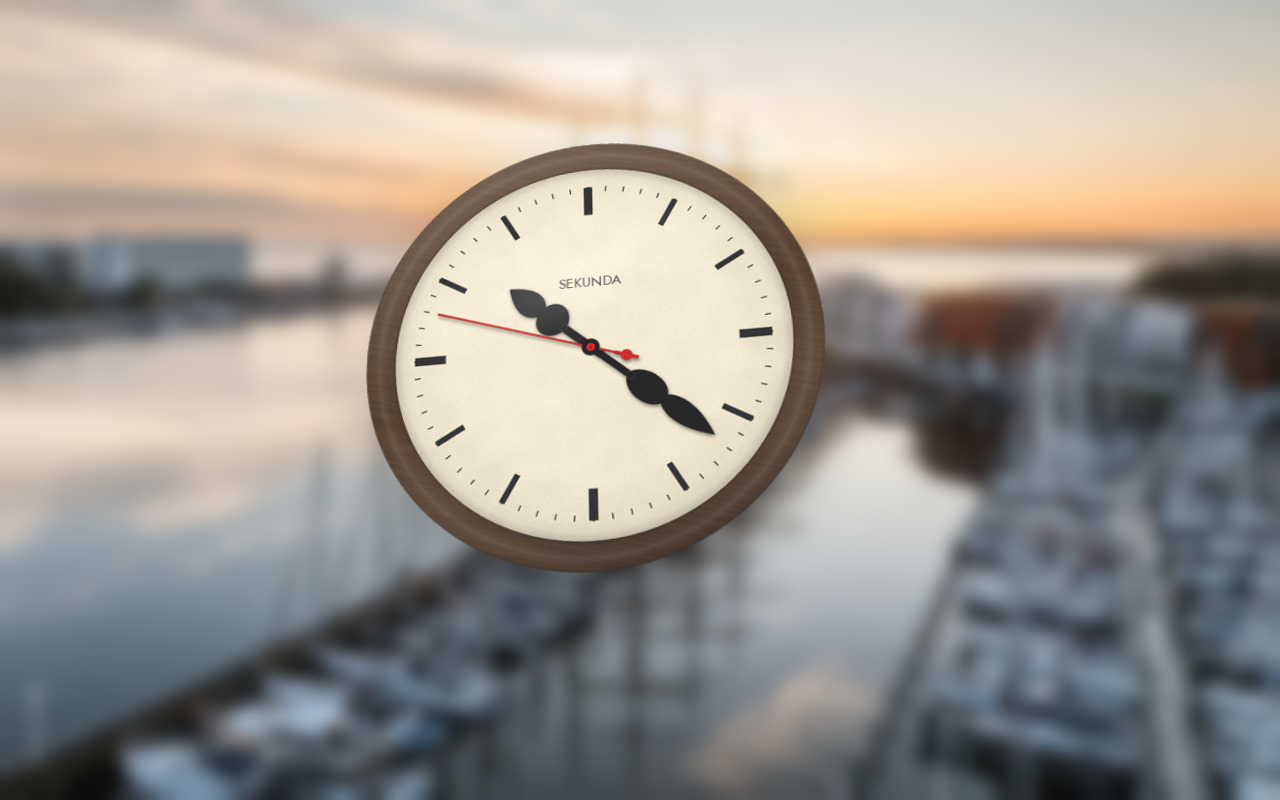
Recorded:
10.21.48
